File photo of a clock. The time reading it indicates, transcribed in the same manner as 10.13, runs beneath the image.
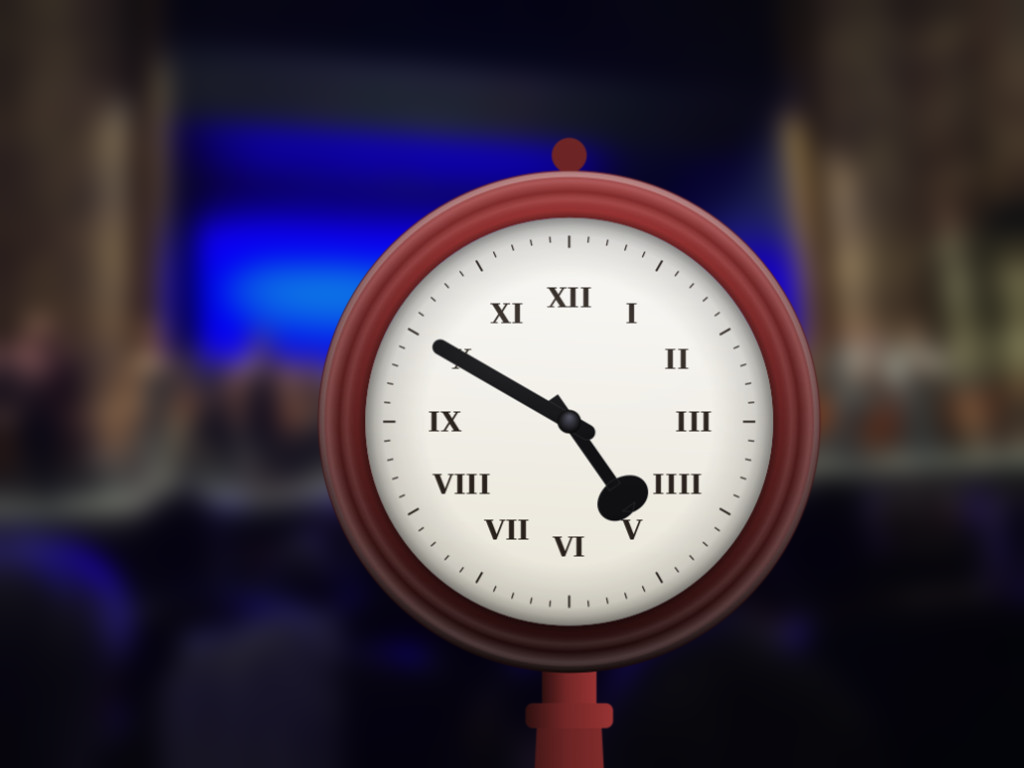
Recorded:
4.50
